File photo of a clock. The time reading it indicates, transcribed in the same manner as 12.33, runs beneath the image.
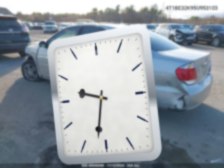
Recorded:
9.32
